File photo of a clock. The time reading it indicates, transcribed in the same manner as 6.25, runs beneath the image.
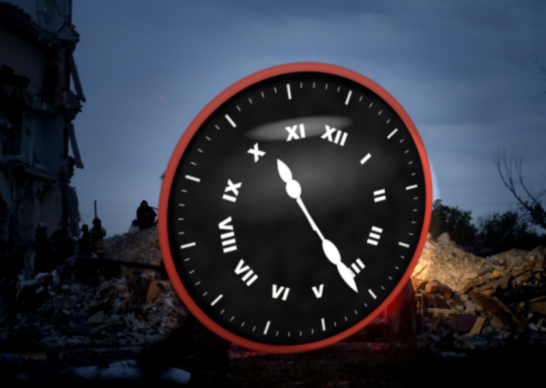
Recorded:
10.21
